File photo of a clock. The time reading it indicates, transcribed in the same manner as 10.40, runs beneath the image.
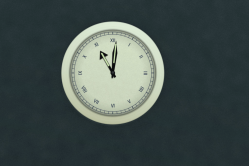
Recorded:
11.01
